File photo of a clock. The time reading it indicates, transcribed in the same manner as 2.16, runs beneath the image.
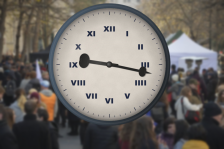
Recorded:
9.17
